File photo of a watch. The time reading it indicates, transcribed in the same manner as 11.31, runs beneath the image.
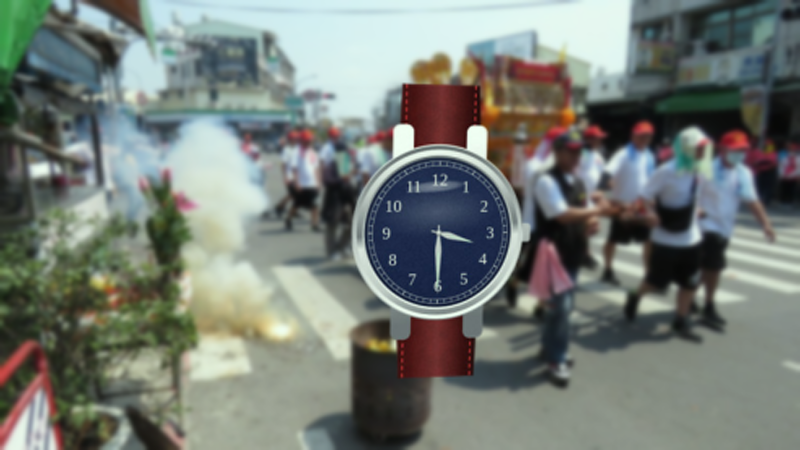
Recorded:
3.30
